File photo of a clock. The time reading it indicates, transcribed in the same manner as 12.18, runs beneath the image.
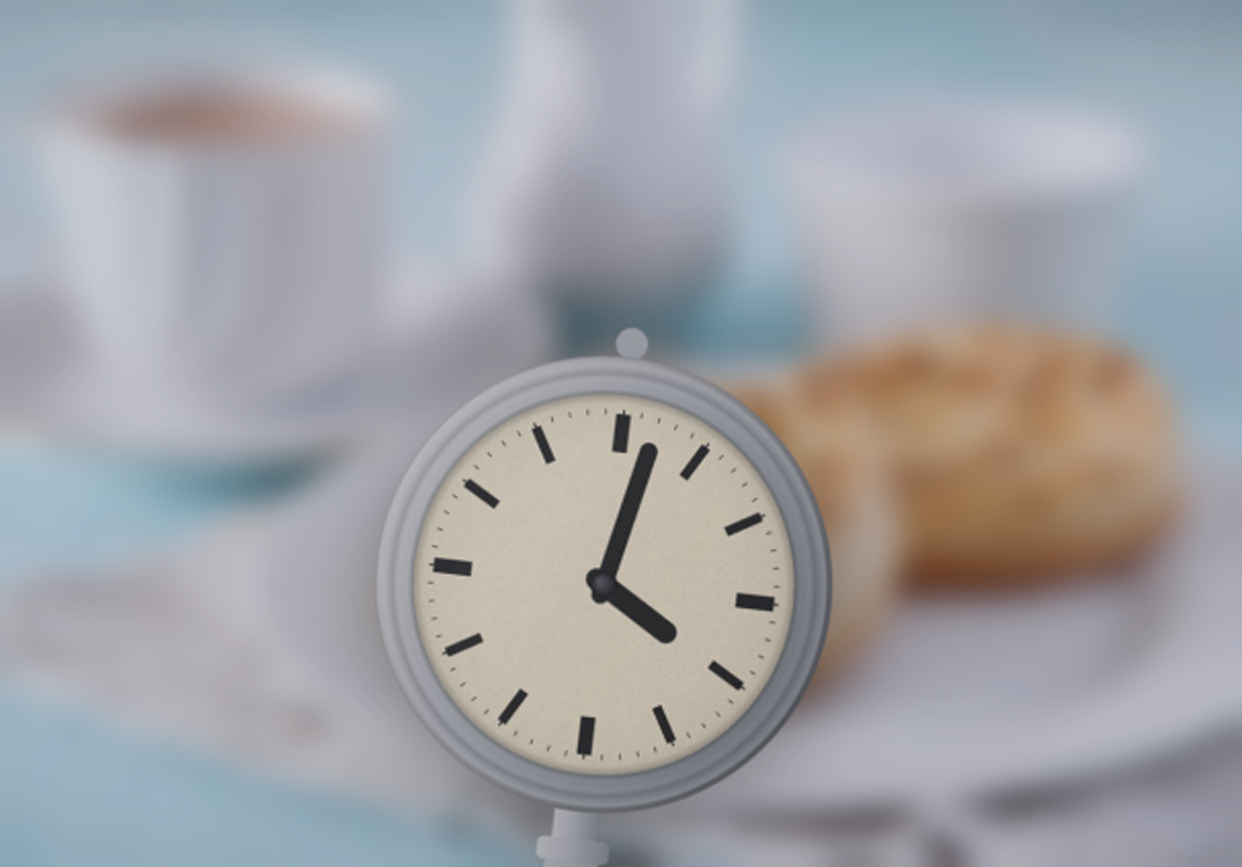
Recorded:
4.02
